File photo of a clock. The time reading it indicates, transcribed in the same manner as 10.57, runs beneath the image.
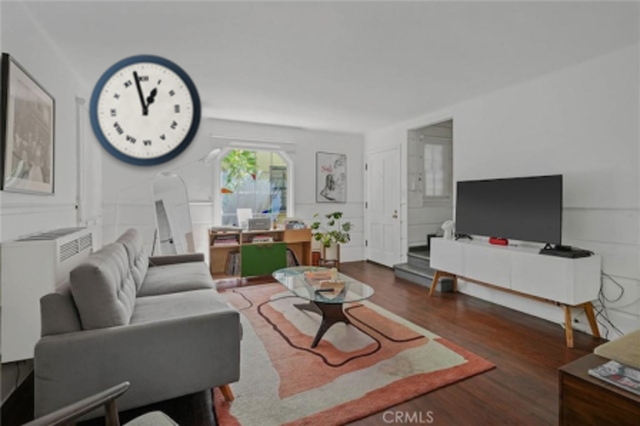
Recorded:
12.58
